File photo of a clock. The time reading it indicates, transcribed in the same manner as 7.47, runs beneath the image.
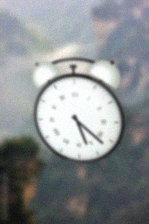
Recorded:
5.22
